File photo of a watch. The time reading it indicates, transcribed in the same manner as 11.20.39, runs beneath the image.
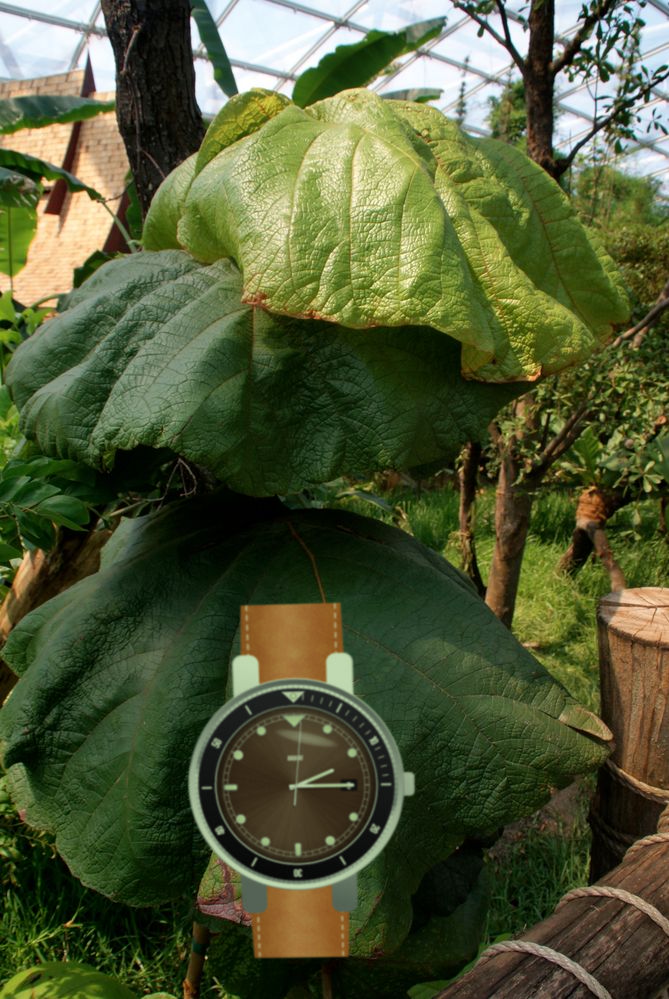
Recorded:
2.15.01
